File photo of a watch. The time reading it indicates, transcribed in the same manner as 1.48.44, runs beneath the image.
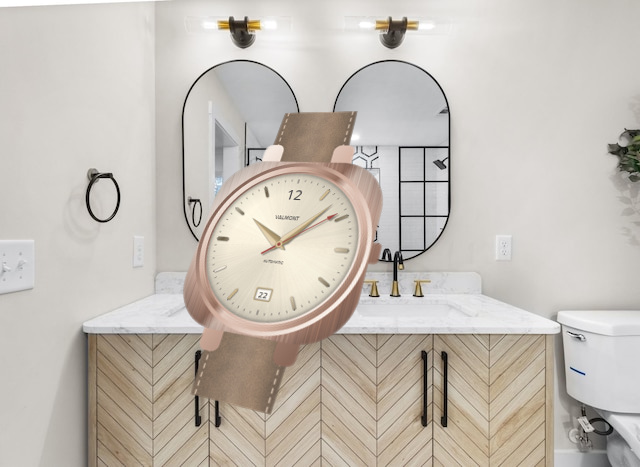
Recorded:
10.07.09
